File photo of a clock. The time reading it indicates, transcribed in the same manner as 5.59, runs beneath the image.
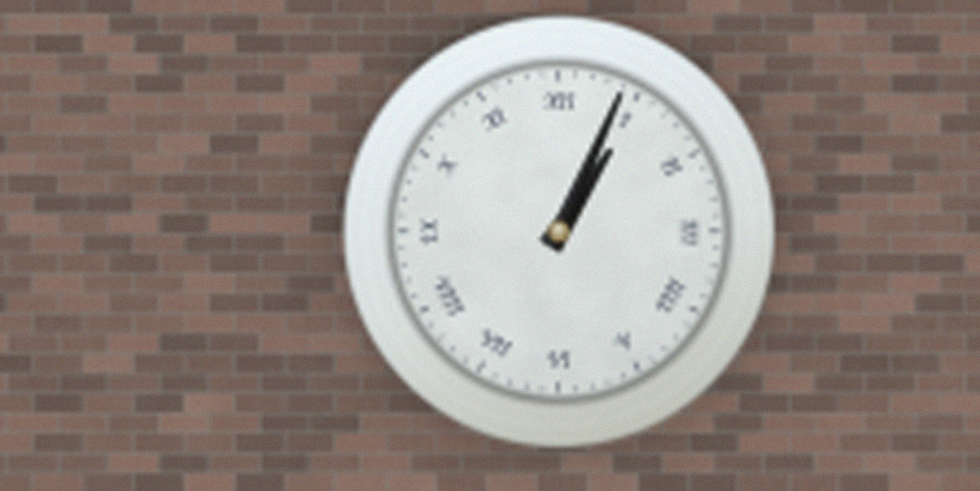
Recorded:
1.04
